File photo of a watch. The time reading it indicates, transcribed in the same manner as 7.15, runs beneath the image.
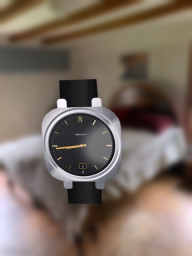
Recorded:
8.44
